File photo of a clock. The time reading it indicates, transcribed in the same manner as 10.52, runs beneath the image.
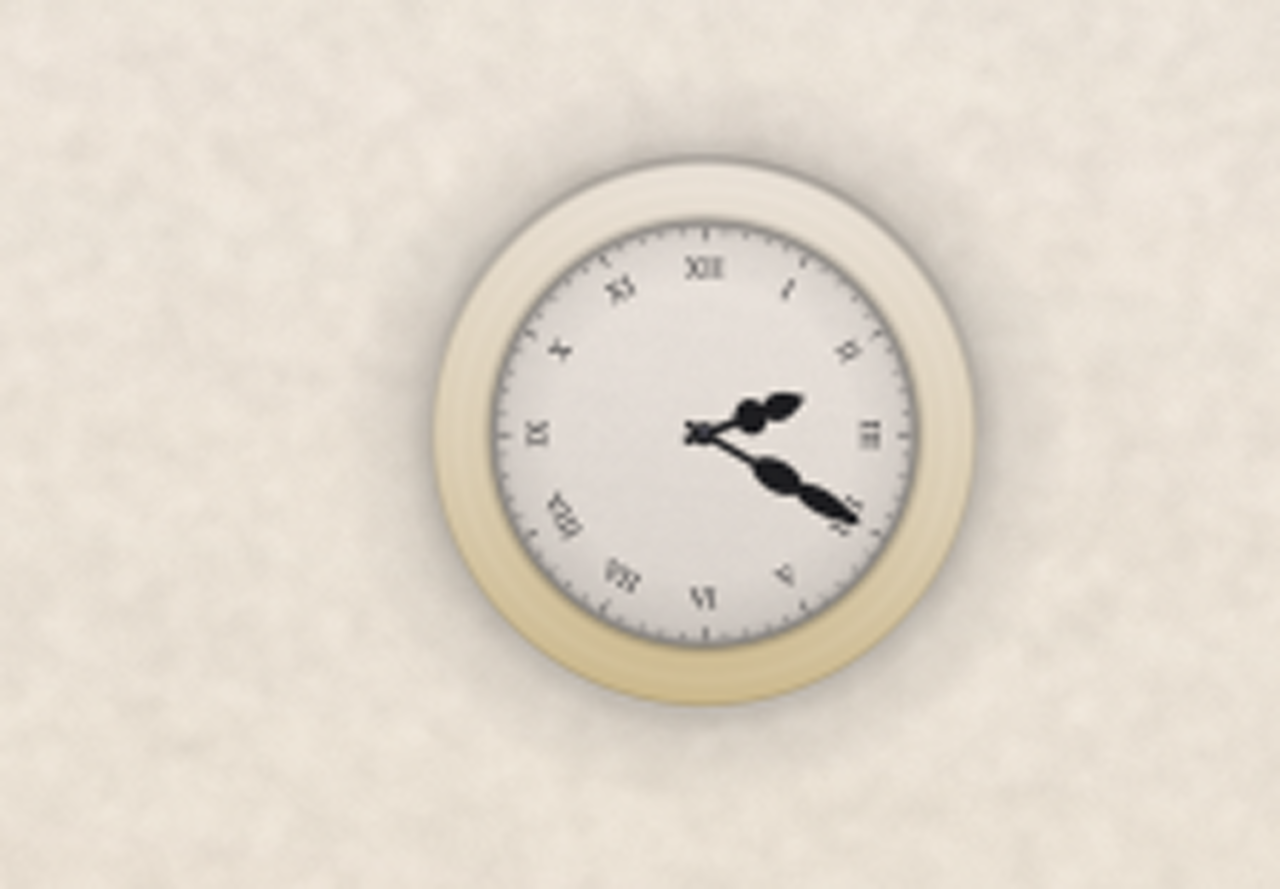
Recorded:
2.20
